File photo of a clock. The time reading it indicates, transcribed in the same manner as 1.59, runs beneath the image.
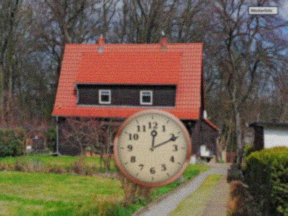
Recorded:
12.11
